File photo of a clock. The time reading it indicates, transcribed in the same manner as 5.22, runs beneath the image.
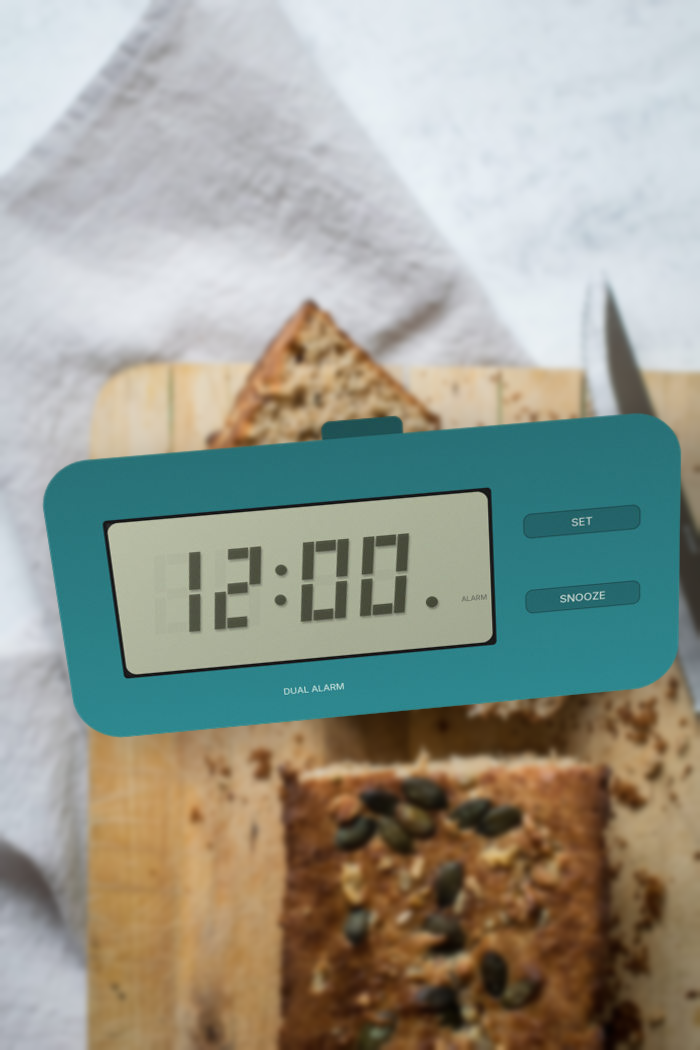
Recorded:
12.00
